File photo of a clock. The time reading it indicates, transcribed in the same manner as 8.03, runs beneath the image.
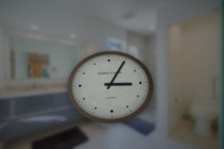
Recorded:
3.05
